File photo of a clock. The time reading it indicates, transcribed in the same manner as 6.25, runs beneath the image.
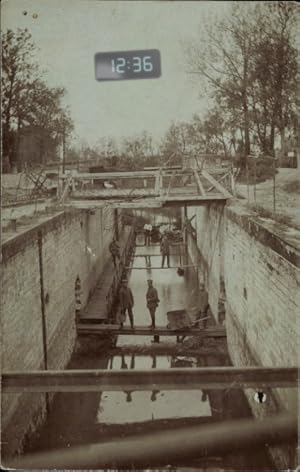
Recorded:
12.36
